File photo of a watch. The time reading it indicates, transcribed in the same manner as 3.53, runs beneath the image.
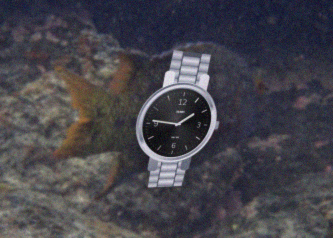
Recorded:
1.46
